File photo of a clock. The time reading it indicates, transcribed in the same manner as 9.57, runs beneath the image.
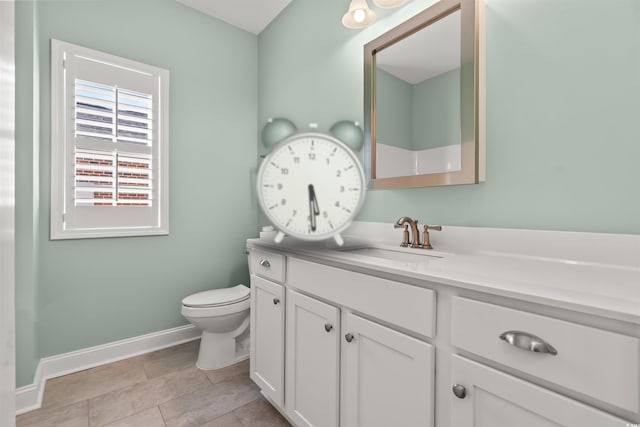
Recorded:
5.29
